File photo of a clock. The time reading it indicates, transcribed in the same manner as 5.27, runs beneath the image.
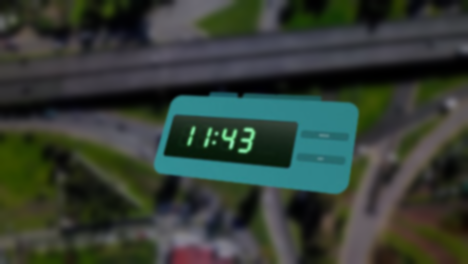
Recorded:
11.43
